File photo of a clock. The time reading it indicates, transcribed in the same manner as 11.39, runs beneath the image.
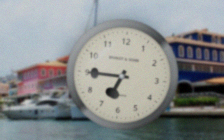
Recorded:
6.45
